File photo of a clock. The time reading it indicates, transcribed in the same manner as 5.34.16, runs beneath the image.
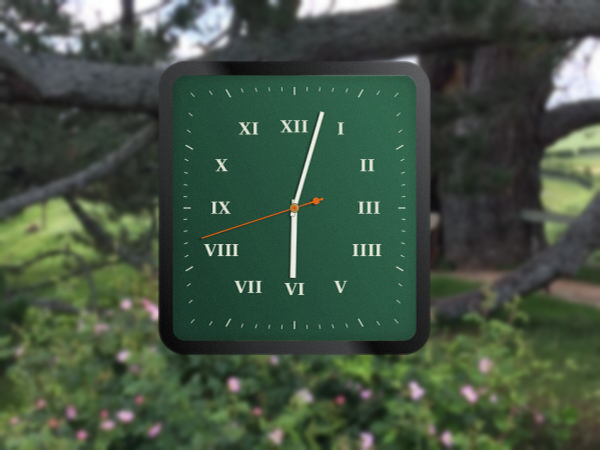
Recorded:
6.02.42
